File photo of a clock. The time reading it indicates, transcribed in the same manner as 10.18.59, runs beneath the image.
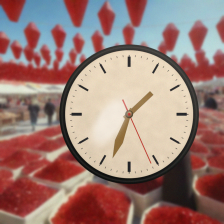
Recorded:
1.33.26
